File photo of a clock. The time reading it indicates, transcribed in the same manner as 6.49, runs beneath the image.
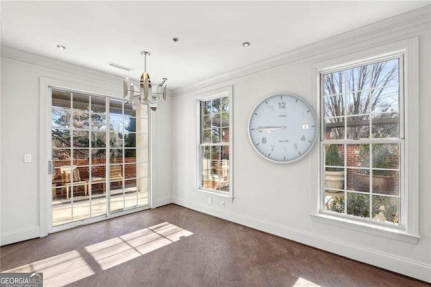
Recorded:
8.45
